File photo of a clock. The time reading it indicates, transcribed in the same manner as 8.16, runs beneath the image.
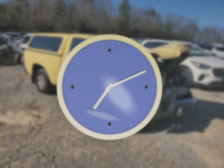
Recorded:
7.11
